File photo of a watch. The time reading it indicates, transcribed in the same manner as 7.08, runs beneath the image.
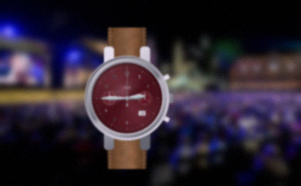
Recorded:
2.45
